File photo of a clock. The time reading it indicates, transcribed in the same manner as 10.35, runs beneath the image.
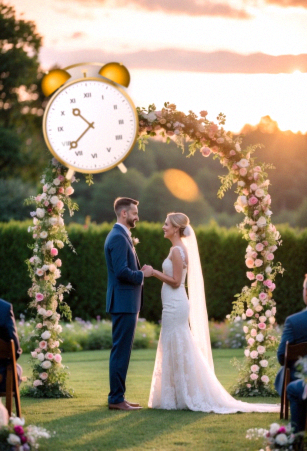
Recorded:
10.38
